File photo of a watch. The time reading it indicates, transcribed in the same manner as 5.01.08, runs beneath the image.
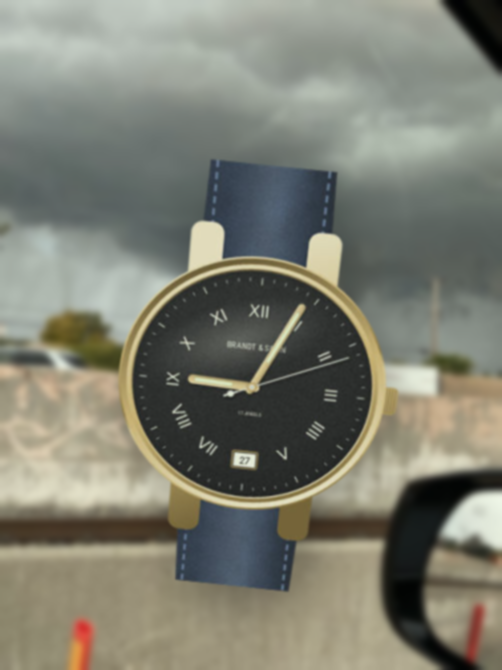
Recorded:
9.04.11
